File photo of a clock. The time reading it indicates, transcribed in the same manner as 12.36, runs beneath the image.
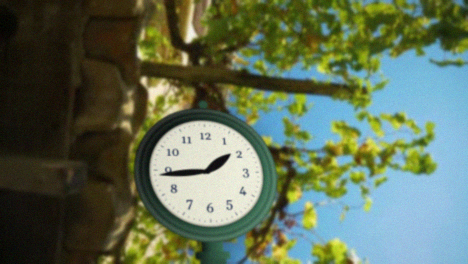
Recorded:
1.44
